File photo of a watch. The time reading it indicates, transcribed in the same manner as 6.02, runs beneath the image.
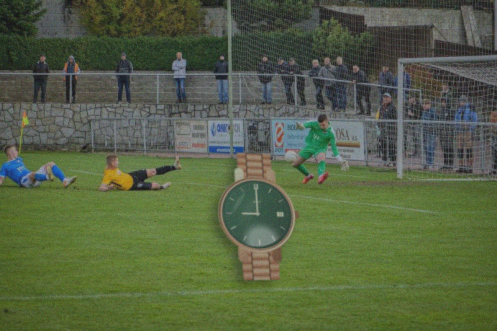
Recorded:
9.00
